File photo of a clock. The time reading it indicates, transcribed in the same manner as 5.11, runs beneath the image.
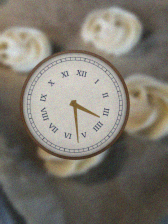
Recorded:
3.27
